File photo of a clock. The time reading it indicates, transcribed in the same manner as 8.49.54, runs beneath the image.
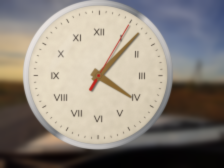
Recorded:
4.07.05
